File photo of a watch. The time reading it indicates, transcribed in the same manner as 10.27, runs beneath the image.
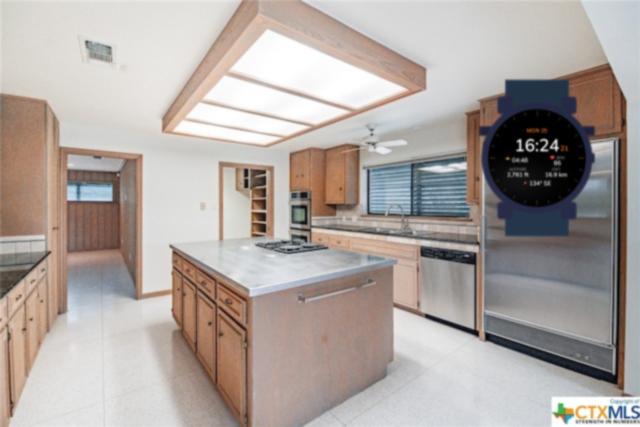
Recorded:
16.24
